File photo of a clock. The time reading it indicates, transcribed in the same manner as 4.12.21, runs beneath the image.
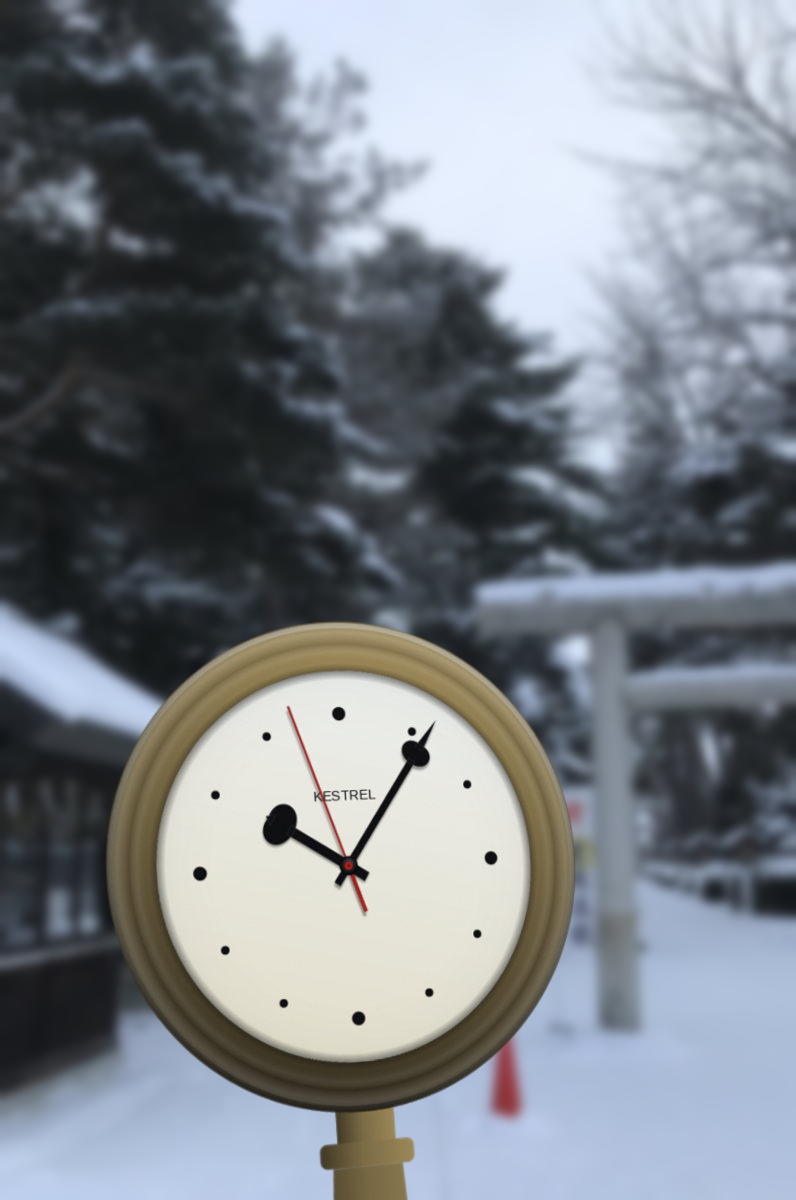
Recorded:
10.05.57
